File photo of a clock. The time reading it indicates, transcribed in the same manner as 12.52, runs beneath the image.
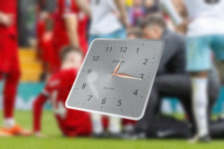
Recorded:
12.16
